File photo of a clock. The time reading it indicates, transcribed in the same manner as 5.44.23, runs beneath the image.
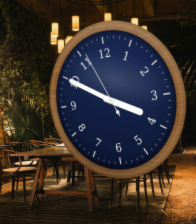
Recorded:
3.49.56
